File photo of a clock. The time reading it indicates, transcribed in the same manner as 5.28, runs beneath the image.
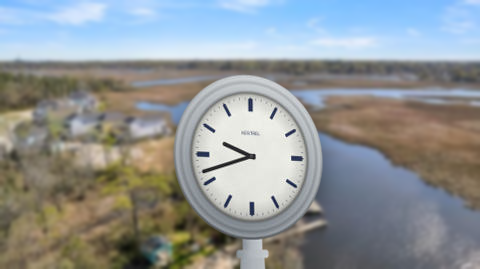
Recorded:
9.42
